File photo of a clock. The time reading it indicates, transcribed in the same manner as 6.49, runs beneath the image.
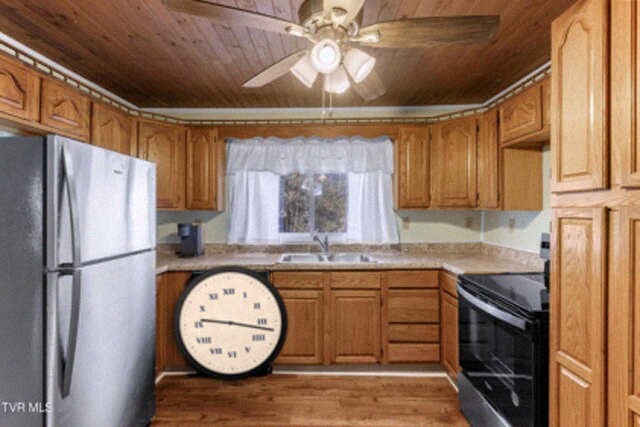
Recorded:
9.17
